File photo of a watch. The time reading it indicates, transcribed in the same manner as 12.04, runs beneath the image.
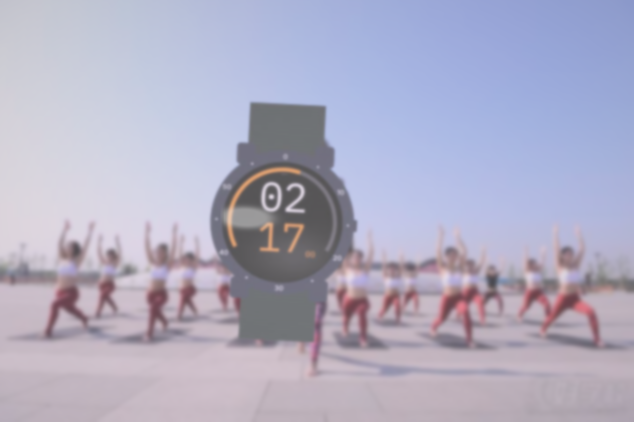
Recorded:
2.17
